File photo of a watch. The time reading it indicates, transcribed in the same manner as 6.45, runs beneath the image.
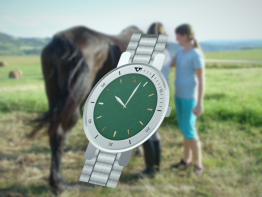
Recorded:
10.03
